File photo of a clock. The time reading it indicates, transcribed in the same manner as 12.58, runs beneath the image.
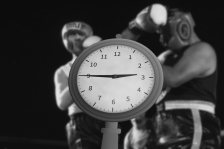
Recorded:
2.45
